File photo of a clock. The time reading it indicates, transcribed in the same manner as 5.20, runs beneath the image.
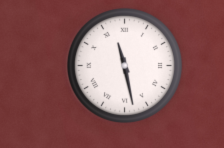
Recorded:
11.28
